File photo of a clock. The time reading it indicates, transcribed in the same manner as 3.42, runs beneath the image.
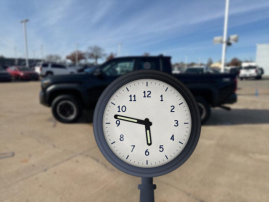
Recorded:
5.47
